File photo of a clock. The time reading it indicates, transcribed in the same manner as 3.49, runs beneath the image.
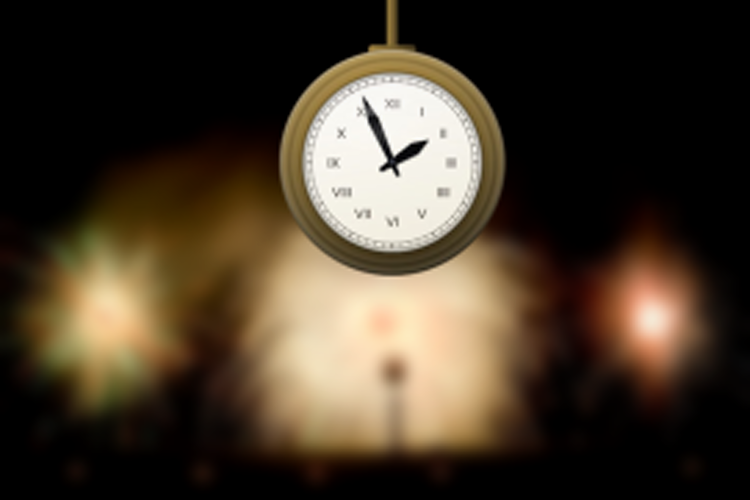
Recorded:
1.56
